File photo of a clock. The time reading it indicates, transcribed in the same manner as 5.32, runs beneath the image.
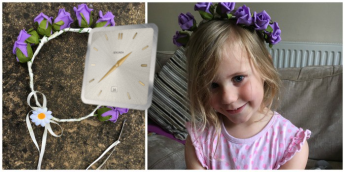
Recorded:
1.38
